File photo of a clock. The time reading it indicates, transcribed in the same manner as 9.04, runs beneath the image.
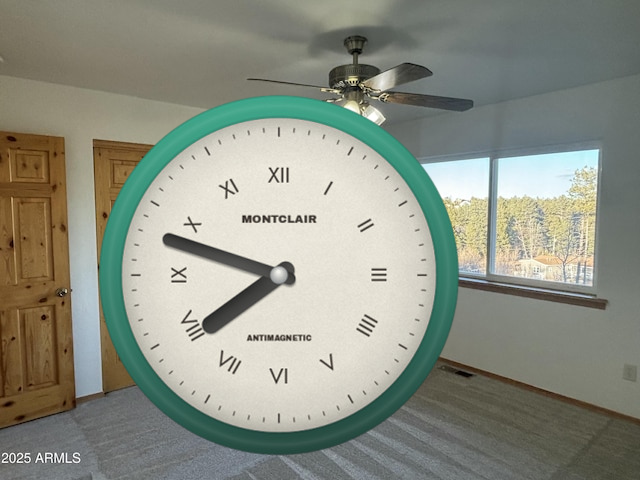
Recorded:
7.48
